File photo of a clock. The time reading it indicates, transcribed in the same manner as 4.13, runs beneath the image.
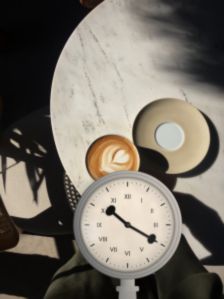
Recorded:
10.20
